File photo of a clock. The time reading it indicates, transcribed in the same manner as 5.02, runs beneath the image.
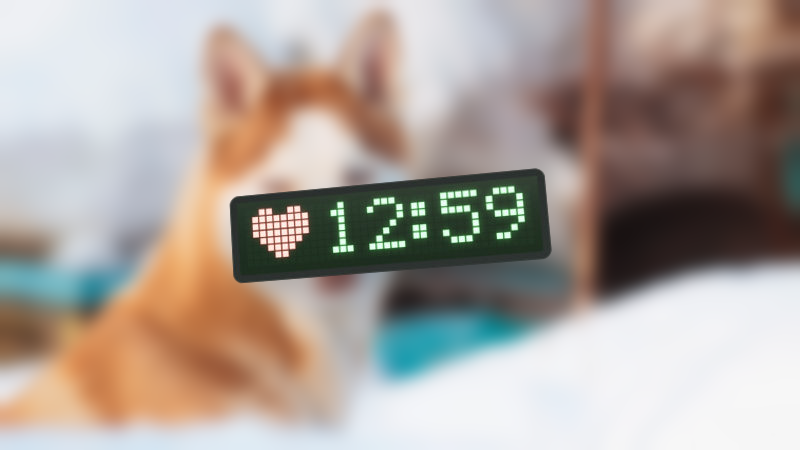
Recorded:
12.59
